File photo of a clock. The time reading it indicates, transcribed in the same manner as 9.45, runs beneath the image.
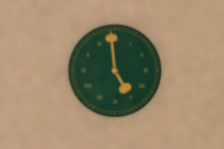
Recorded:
4.59
